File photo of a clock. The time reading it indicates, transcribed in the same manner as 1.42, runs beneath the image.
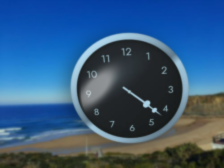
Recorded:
4.22
